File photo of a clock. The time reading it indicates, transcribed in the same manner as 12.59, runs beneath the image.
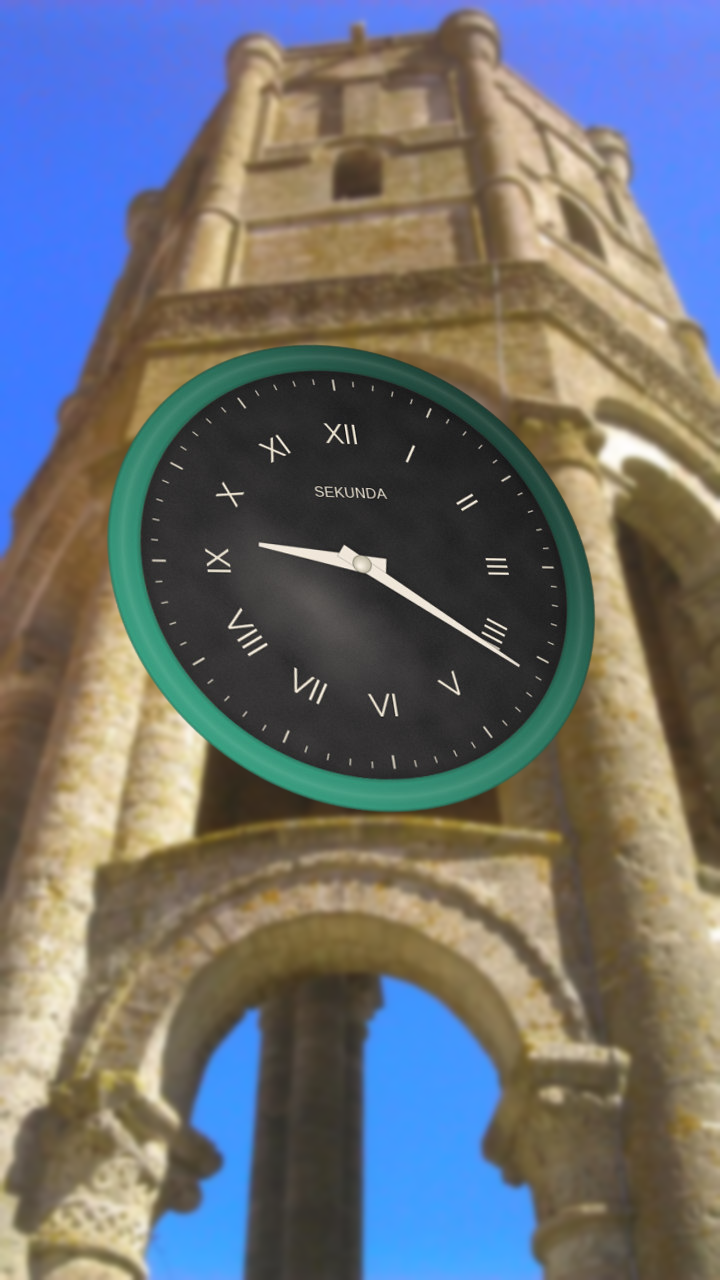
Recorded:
9.21
